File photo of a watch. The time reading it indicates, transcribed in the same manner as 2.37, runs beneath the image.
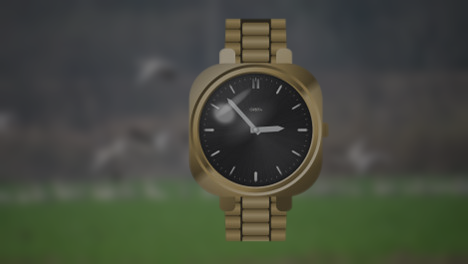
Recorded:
2.53
